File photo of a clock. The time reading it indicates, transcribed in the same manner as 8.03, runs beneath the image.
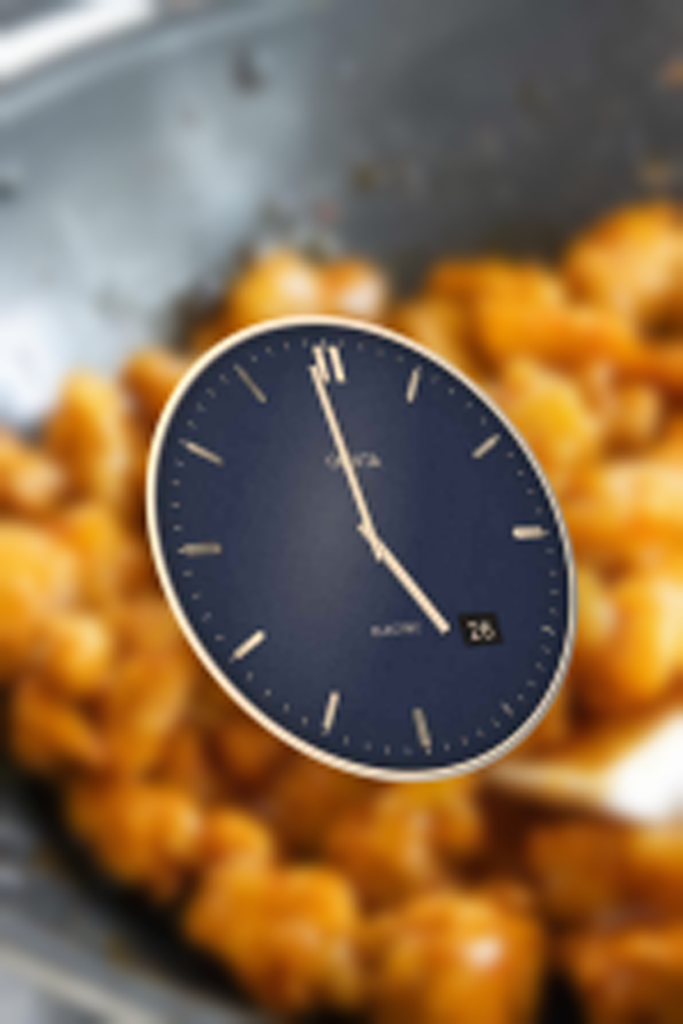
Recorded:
4.59
